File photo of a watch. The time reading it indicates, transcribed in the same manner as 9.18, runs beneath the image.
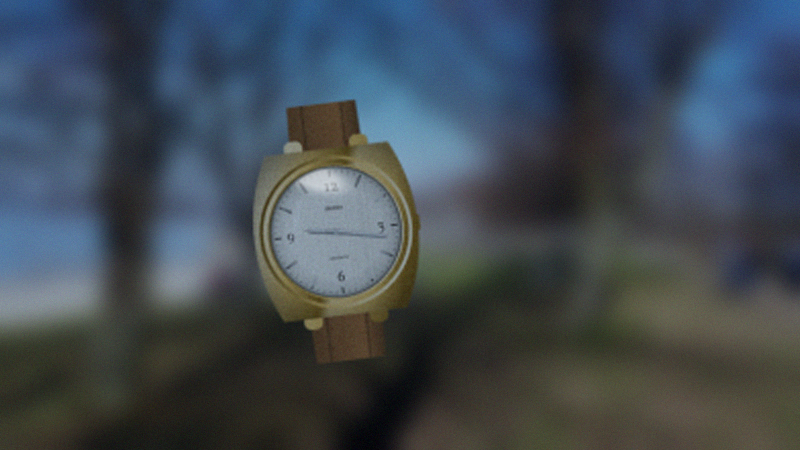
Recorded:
9.17
